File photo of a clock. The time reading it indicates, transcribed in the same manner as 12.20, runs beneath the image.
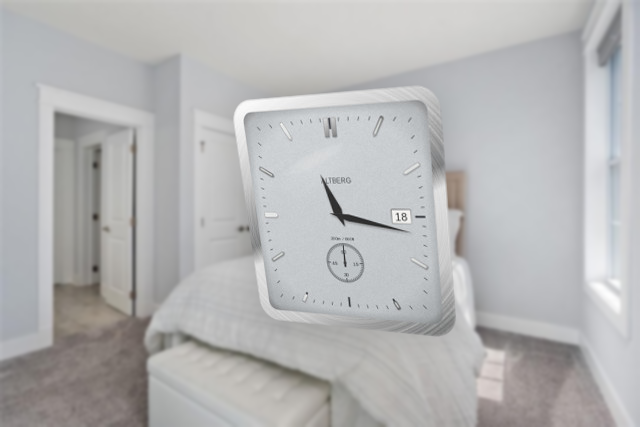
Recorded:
11.17
